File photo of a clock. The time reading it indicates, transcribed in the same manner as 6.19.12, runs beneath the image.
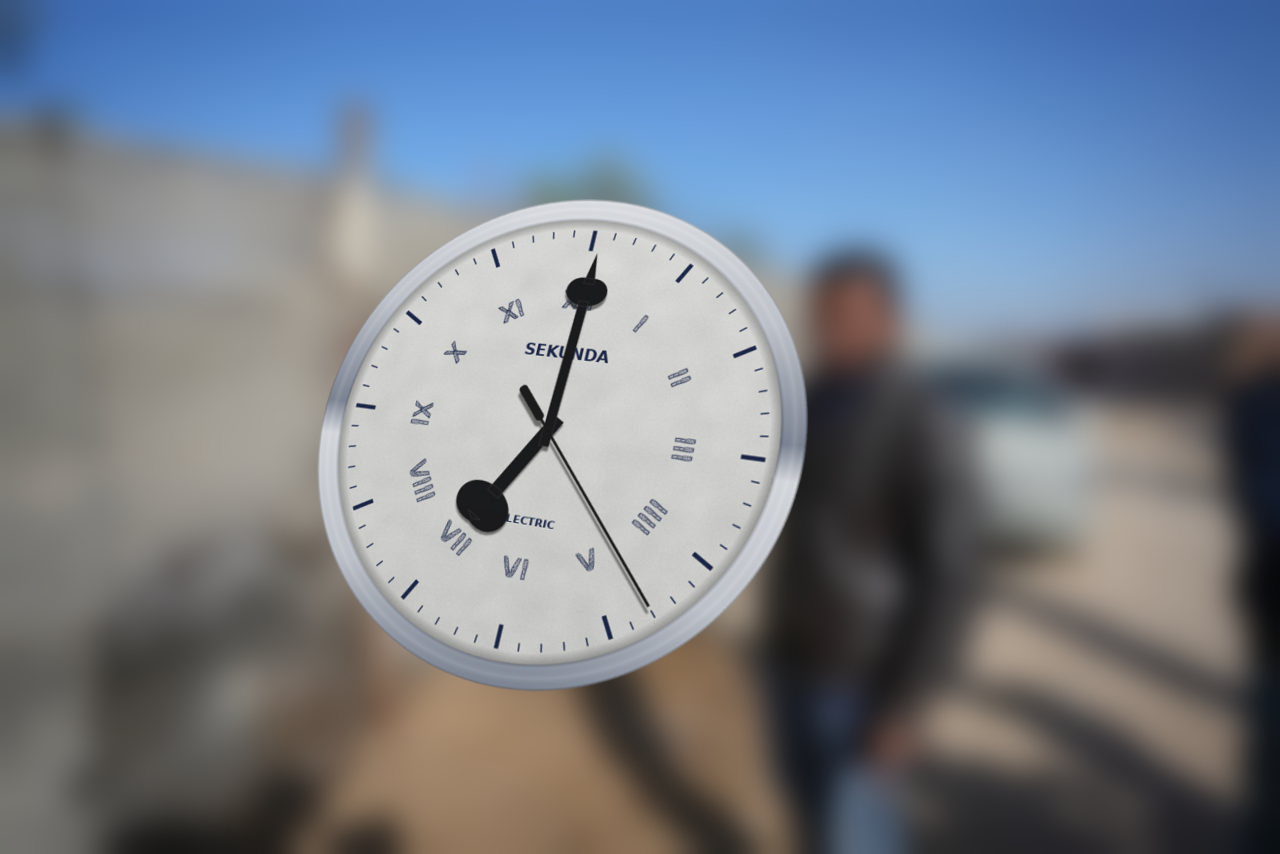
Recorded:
7.00.23
